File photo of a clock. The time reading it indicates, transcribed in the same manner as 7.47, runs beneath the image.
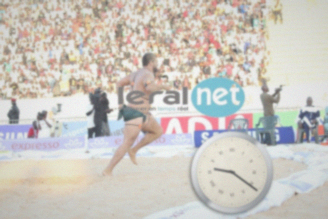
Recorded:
9.21
